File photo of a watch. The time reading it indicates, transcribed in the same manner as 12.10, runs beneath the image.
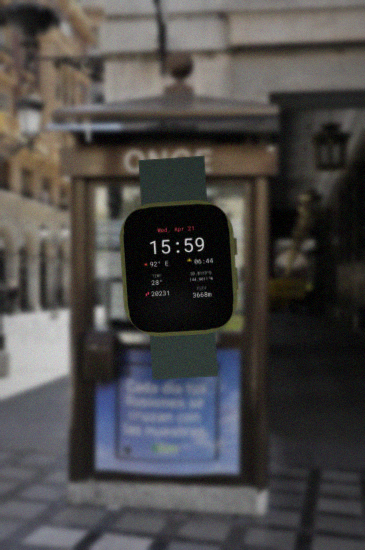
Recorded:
15.59
